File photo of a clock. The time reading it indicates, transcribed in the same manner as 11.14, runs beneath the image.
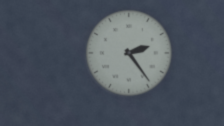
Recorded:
2.24
